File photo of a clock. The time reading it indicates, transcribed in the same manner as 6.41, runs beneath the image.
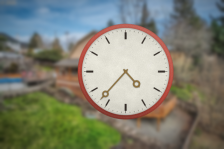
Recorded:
4.37
